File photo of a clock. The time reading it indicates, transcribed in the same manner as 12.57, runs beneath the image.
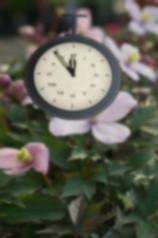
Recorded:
11.54
